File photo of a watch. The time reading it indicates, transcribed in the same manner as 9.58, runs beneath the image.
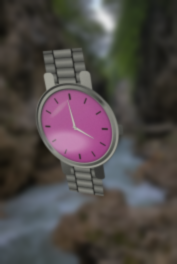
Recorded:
3.59
